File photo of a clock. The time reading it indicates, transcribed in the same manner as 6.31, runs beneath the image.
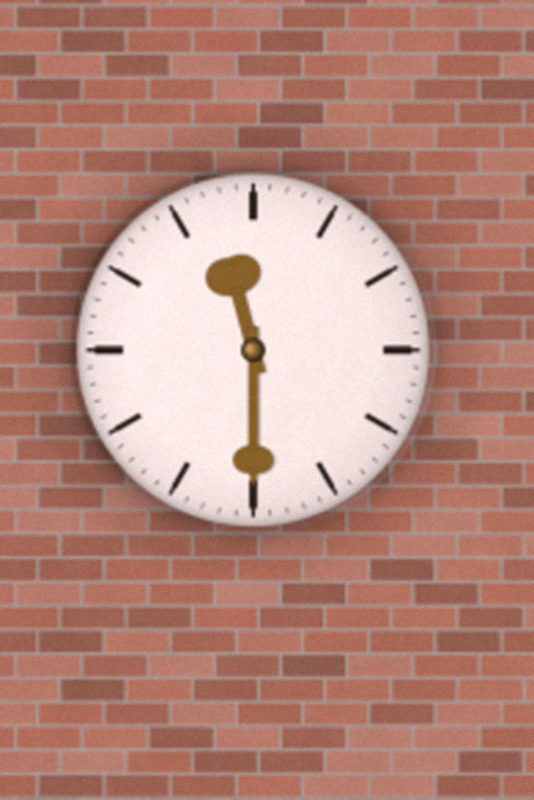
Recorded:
11.30
